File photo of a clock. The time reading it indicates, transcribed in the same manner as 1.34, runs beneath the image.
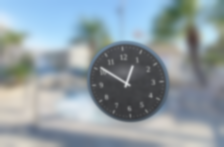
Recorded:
12.51
